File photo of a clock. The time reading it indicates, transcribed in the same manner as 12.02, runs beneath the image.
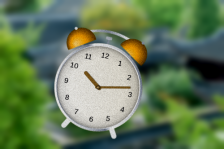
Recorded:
10.13
